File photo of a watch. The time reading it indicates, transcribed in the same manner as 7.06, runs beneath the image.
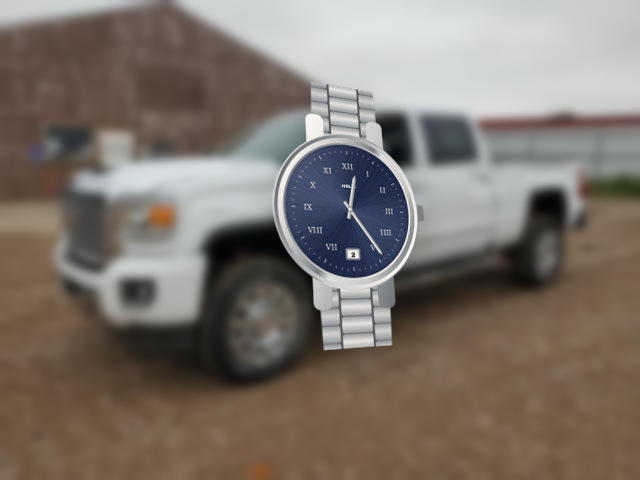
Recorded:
12.24
